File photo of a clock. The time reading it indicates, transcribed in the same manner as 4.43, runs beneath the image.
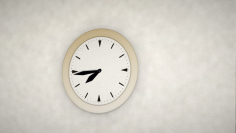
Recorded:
7.44
